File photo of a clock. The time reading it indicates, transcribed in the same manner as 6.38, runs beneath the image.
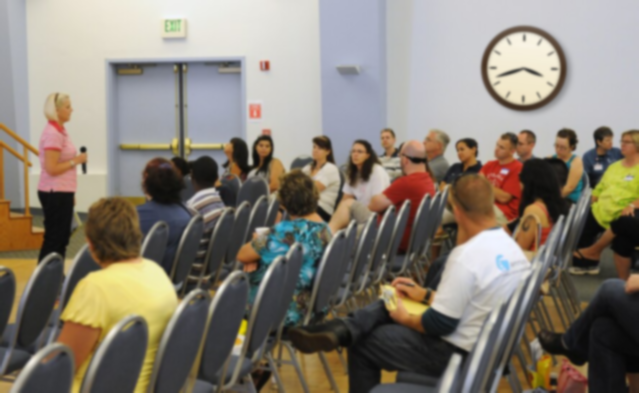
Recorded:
3.42
